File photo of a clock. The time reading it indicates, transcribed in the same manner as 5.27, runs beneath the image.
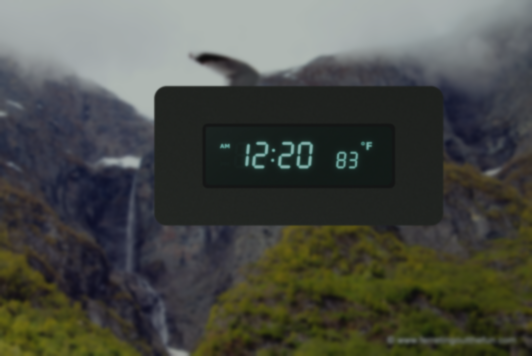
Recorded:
12.20
